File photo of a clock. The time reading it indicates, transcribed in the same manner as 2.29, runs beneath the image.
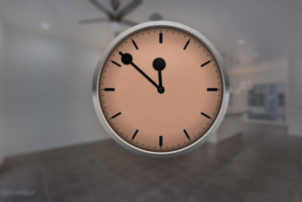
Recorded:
11.52
